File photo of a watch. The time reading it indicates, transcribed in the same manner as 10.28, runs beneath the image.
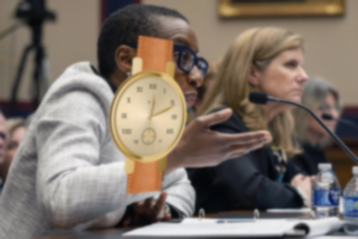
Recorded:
12.11
